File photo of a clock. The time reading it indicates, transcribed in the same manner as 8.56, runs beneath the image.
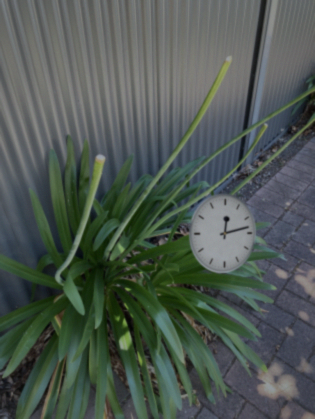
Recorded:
12.13
